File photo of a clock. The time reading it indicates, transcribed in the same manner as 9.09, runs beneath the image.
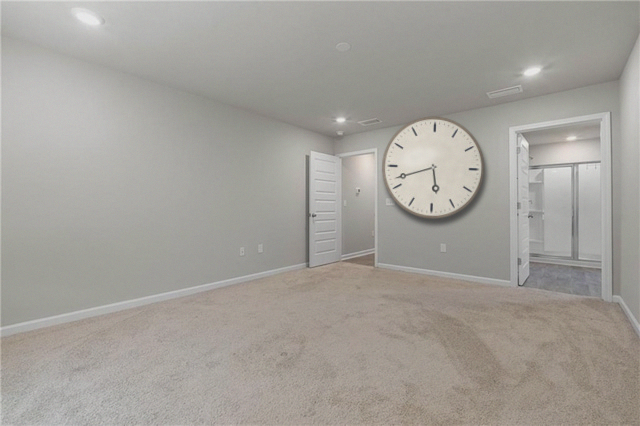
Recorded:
5.42
